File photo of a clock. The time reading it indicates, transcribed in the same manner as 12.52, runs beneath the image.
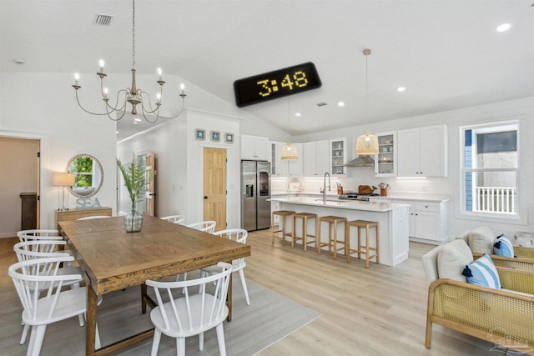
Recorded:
3.48
